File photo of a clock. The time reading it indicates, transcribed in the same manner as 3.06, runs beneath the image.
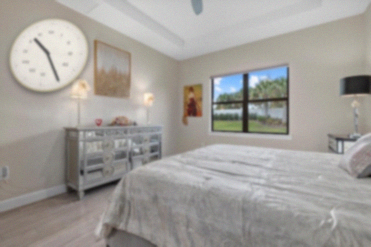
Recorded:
10.25
